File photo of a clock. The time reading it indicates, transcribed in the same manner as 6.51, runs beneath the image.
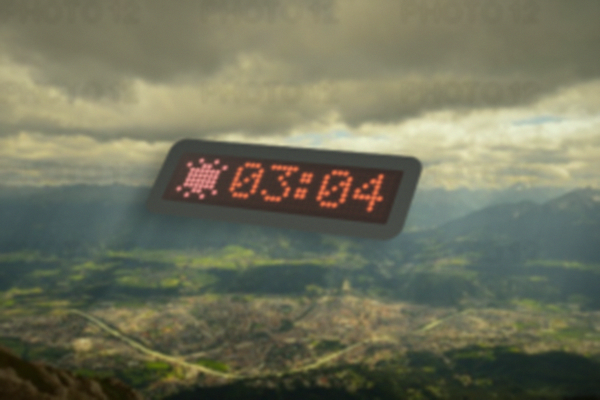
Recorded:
3.04
